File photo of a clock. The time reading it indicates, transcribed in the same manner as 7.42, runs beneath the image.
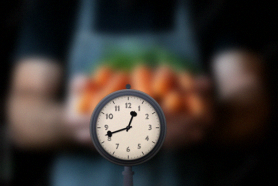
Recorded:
12.42
